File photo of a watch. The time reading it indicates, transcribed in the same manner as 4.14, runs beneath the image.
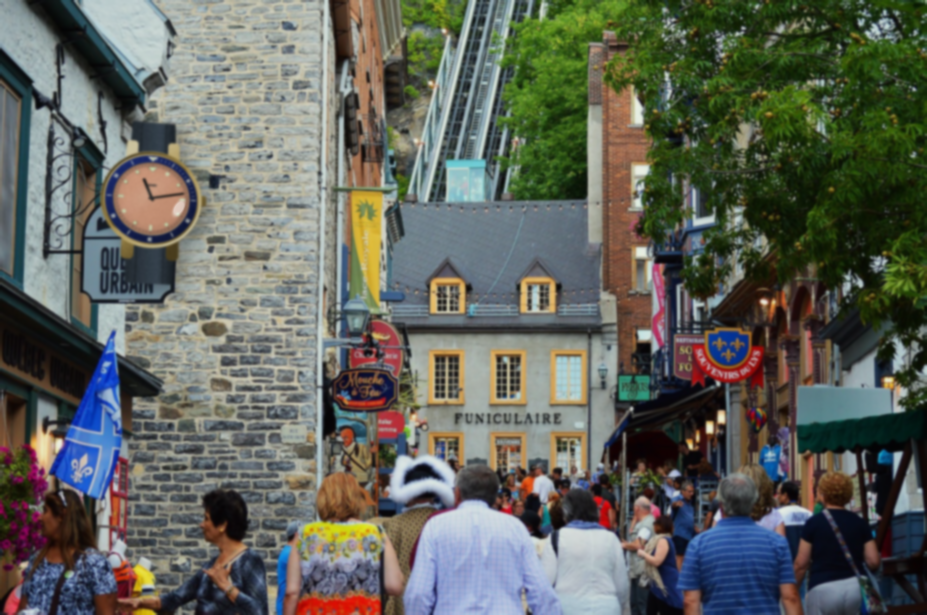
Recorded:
11.13
